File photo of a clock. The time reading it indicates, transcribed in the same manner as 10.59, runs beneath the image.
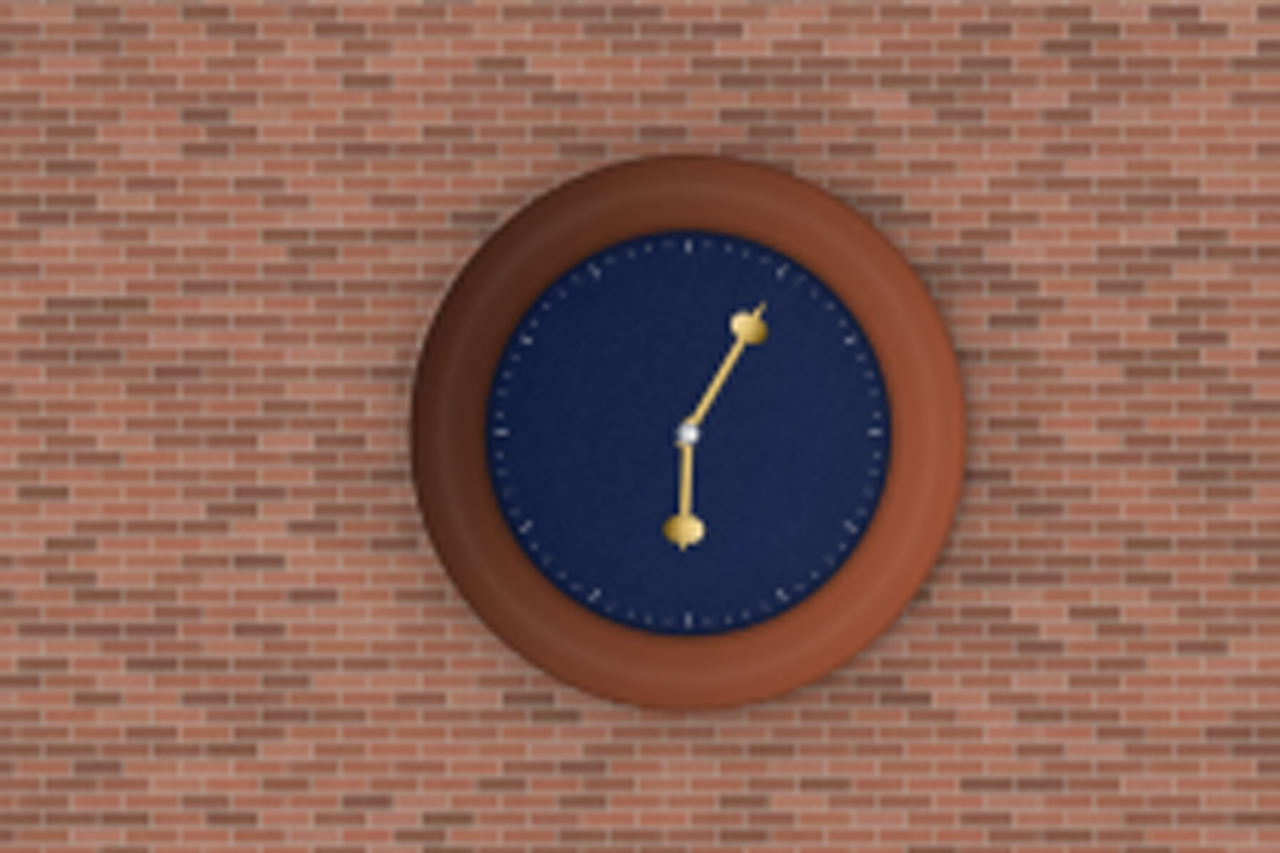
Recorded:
6.05
